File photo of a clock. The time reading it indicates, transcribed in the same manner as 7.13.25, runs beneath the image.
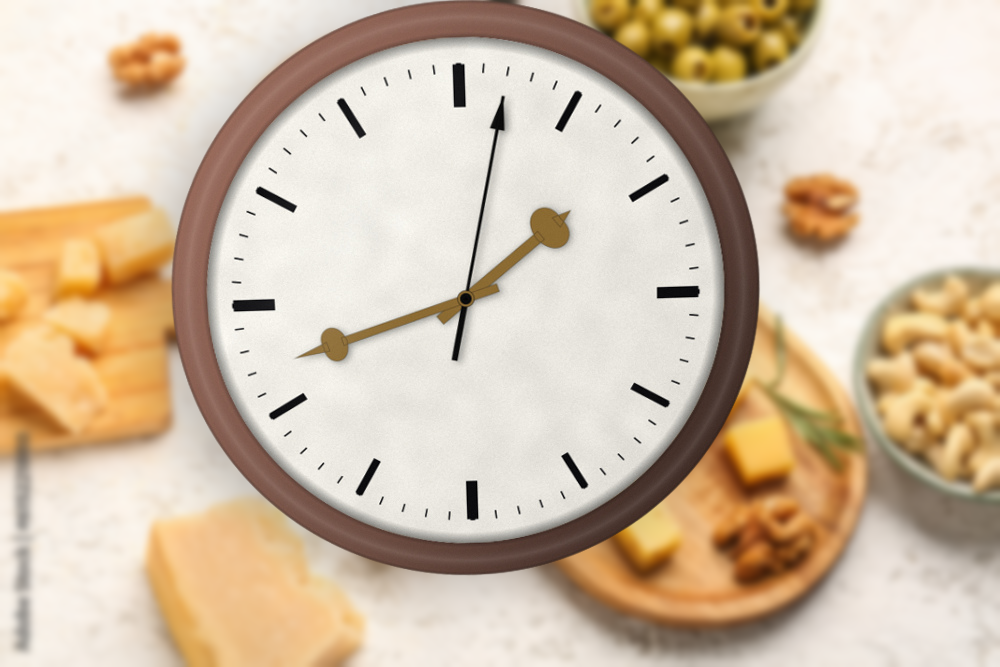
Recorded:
1.42.02
